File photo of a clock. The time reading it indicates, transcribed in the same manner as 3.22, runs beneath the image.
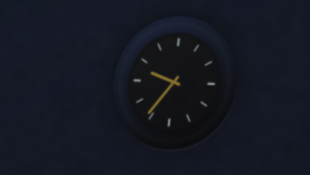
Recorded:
9.36
